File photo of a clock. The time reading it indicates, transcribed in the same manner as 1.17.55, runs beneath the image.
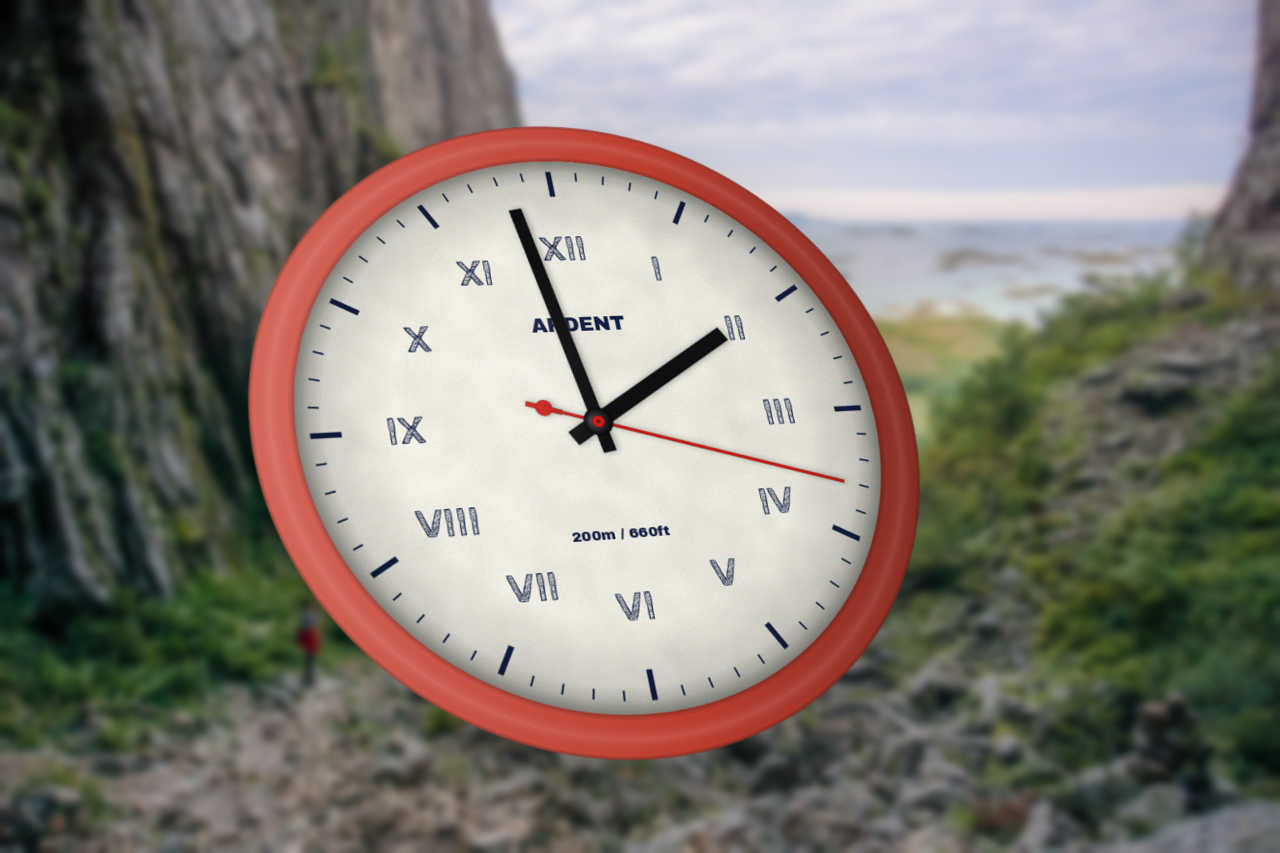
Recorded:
1.58.18
